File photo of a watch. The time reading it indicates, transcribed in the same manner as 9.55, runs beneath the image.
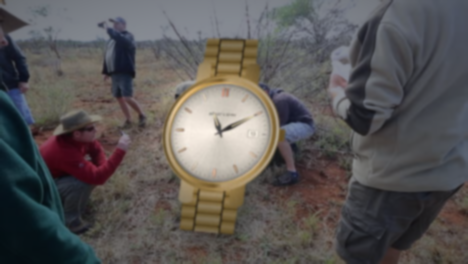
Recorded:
11.10
